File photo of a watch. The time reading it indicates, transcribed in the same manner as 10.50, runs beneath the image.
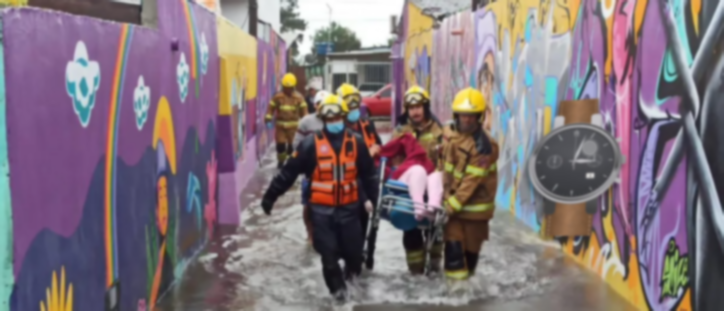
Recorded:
3.03
